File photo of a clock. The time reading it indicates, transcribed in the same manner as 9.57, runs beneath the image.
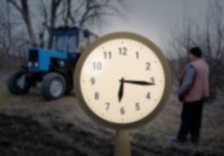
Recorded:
6.16
